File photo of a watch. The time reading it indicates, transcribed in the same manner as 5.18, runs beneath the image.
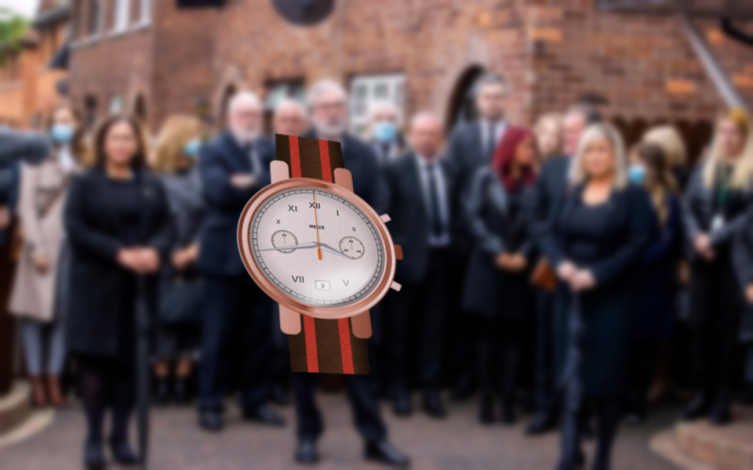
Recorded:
3.43
